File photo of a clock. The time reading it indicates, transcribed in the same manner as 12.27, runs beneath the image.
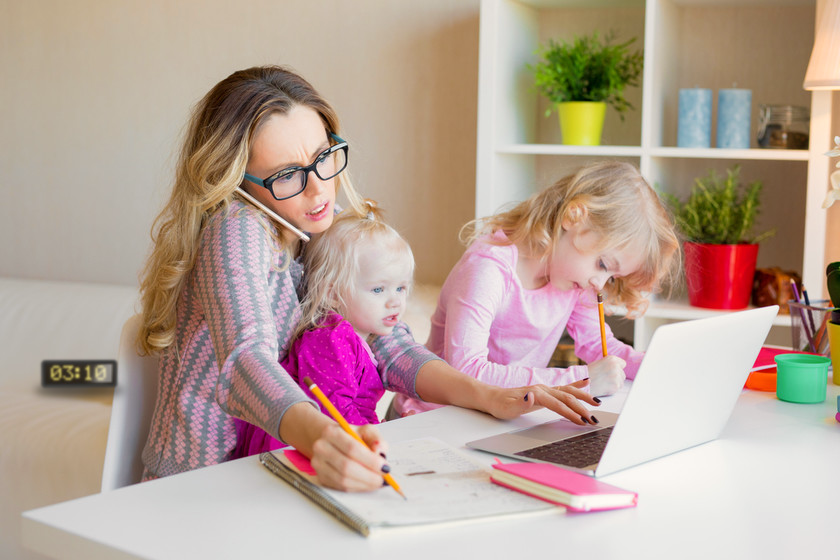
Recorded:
3.10
